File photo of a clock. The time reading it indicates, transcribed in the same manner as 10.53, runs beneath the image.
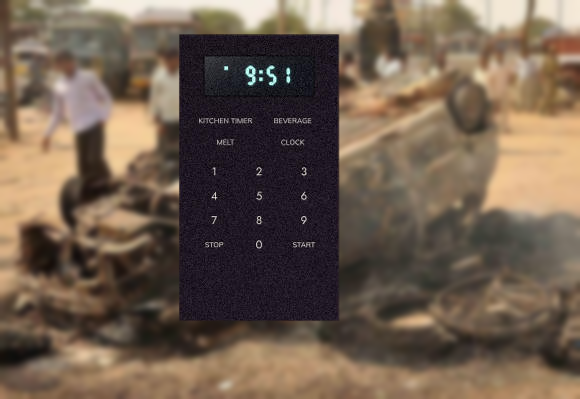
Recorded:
9.51
